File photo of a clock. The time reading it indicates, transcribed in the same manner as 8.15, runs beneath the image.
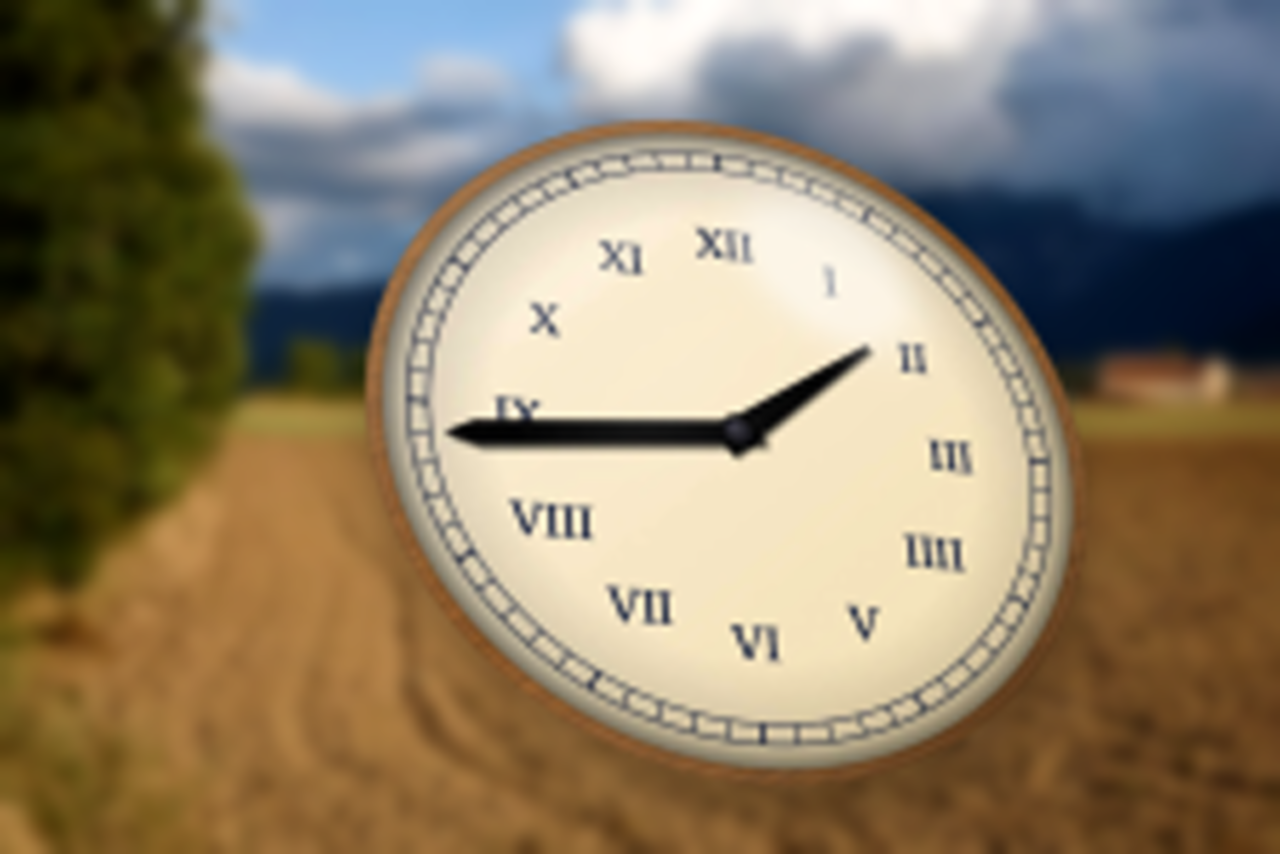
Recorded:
1.44
